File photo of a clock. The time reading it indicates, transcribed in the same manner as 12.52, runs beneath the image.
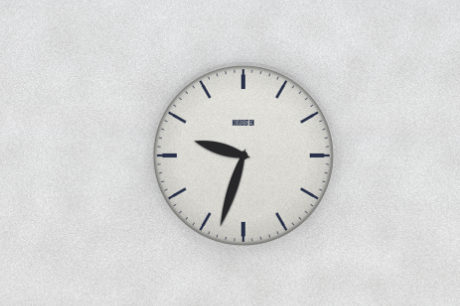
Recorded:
9.33
